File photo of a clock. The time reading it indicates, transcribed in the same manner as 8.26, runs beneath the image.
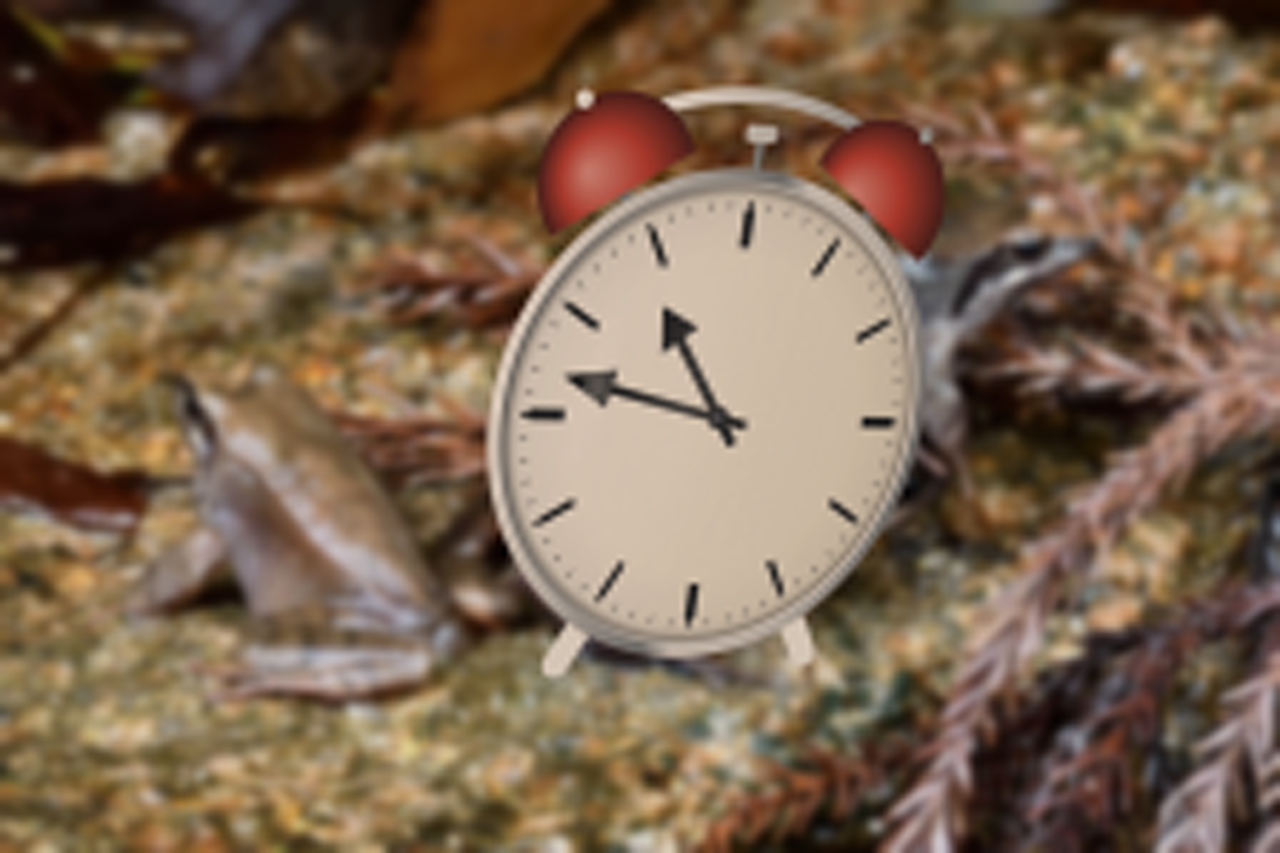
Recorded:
10.47
